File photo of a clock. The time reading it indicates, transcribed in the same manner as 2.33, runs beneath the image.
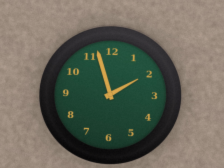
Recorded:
1.57
